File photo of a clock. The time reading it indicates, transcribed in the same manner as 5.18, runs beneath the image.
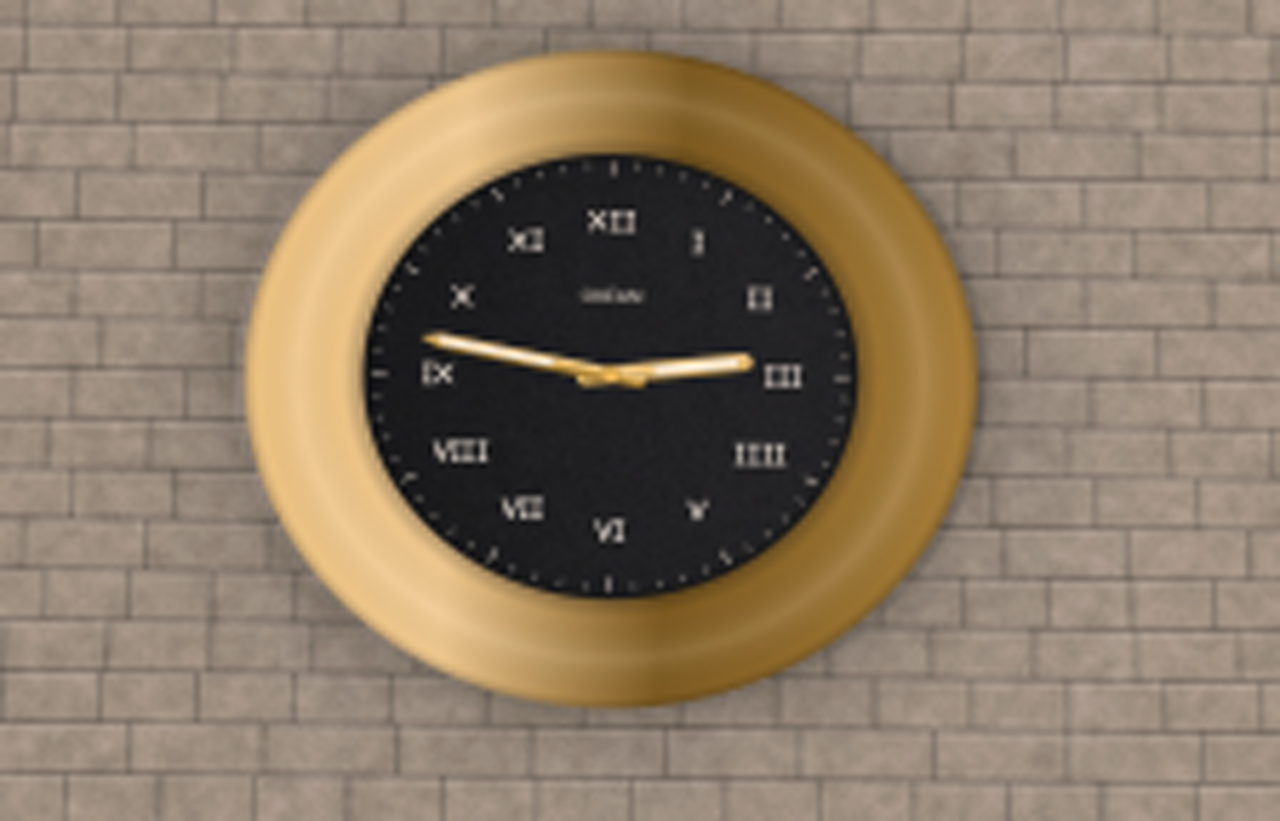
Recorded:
2.47
